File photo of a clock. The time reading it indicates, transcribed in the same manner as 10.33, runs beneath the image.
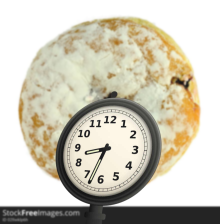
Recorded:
8.33
